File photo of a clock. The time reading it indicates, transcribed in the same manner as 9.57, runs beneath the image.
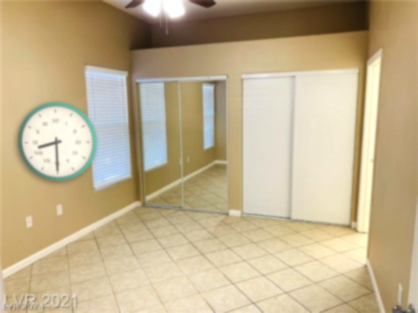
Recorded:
8.30
